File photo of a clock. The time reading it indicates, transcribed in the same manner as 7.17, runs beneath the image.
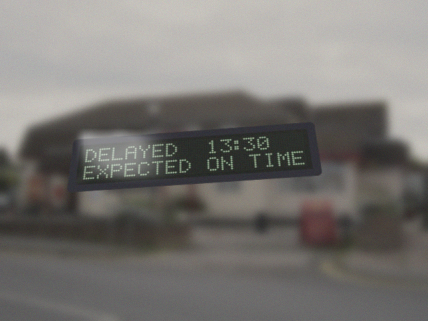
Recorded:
13.30
